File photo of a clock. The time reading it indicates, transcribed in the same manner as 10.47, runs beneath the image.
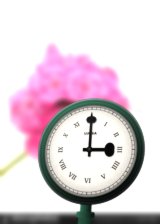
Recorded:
3.00
